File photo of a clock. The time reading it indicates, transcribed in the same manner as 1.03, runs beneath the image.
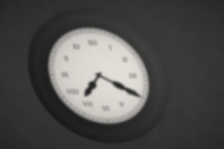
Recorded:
7.20
